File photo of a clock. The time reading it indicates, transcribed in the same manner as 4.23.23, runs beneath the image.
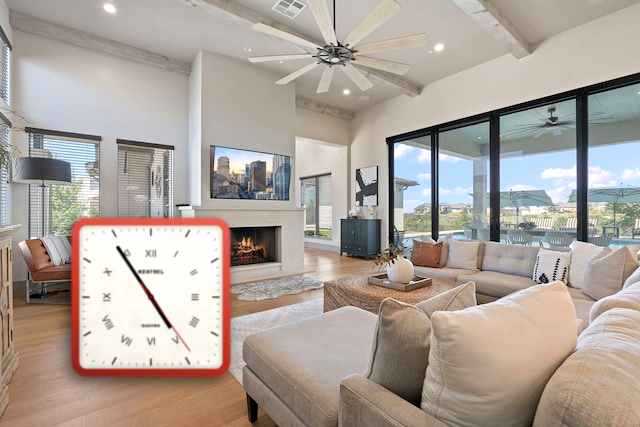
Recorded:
4.54.24
